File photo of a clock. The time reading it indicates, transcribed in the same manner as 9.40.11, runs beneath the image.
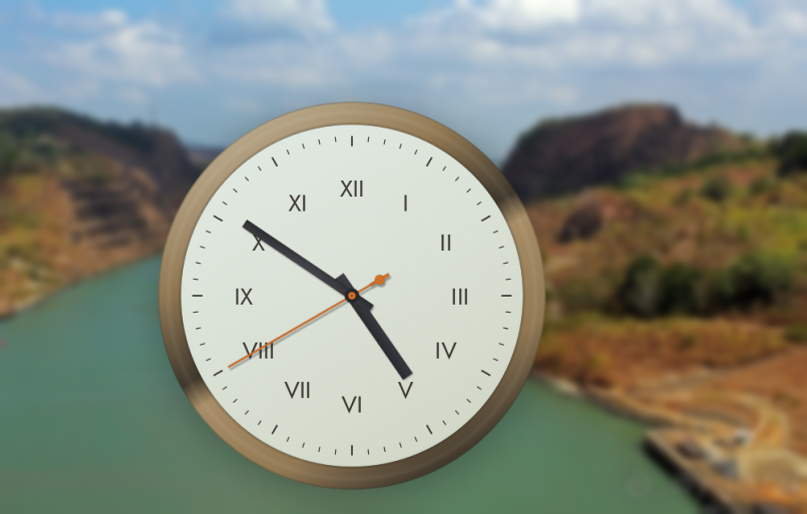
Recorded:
4.50.40
